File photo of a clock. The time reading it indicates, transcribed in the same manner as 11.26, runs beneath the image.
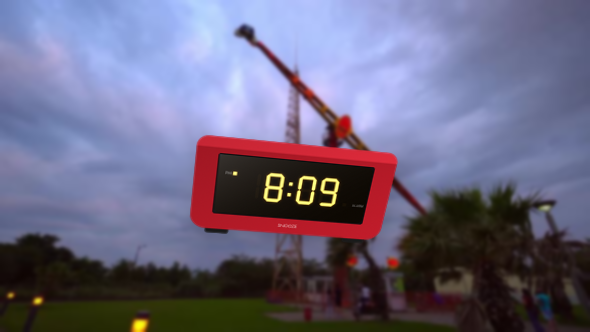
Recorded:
8.09
